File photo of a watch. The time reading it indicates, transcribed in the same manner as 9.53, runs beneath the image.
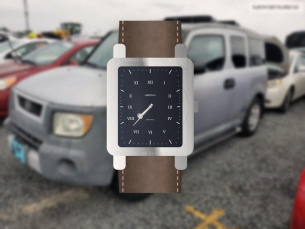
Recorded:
7.37
